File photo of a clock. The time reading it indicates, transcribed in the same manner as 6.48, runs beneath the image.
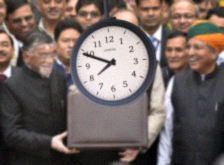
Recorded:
7.49
